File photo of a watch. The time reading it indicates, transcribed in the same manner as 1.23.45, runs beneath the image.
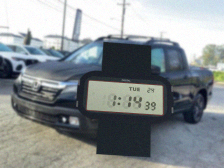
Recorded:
1.14.39
